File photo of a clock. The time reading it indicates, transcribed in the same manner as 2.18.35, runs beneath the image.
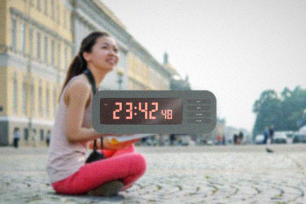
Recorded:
23.42.48
